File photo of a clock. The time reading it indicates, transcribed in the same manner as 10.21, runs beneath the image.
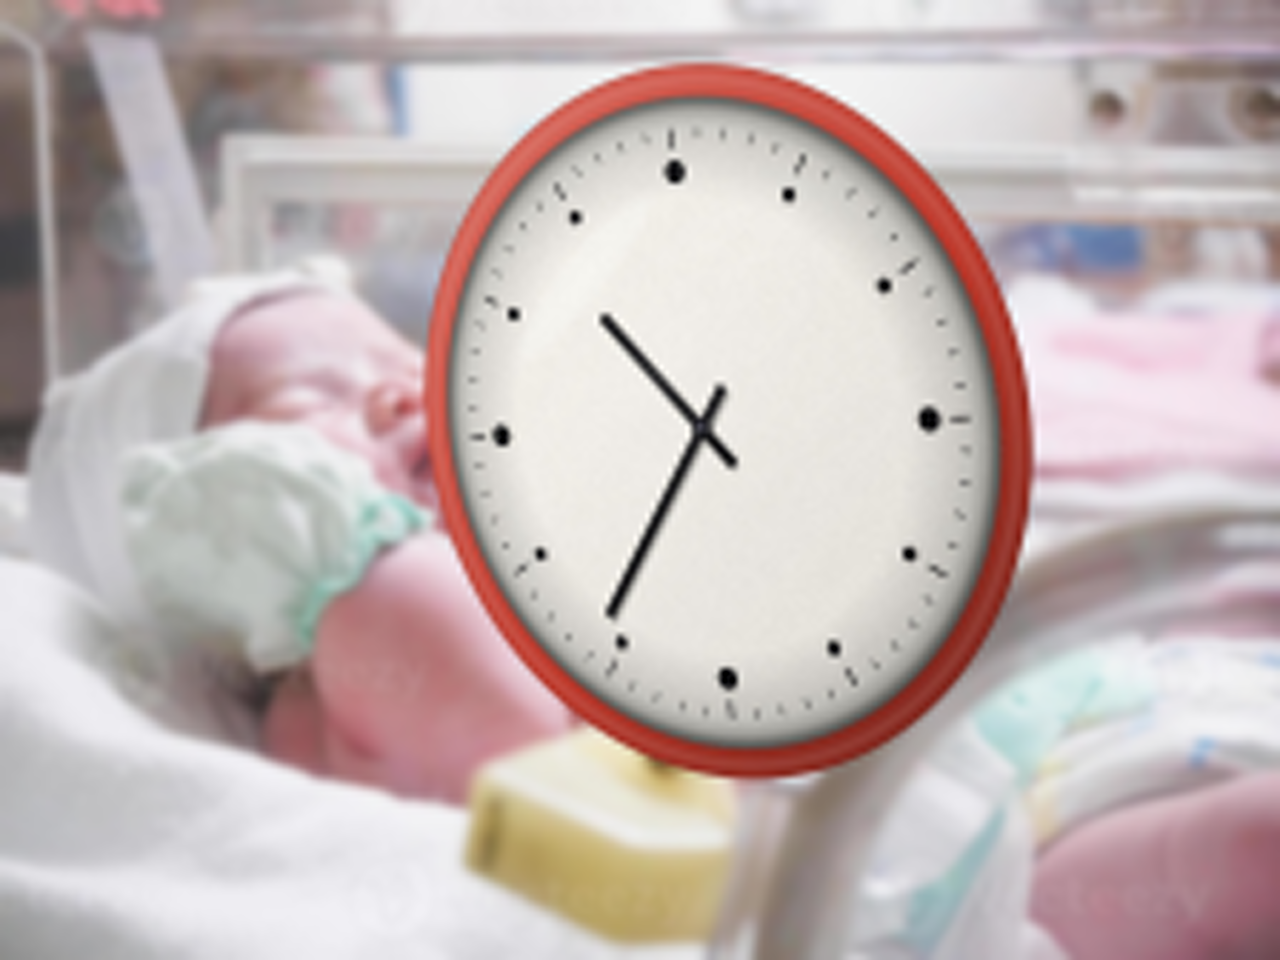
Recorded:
10.36
